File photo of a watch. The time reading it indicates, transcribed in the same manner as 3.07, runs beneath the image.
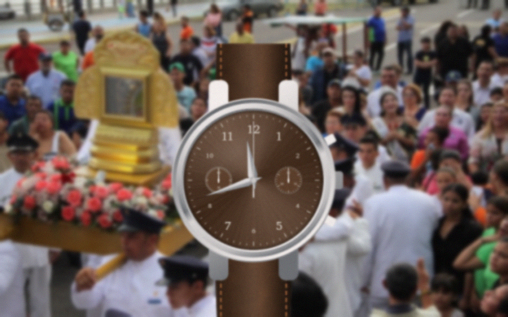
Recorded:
11.42
